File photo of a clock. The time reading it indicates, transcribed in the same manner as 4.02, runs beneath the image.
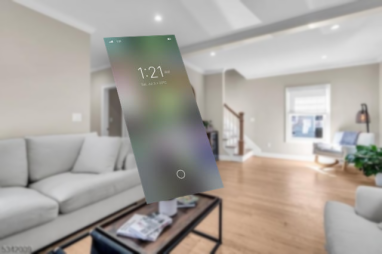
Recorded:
1.21
